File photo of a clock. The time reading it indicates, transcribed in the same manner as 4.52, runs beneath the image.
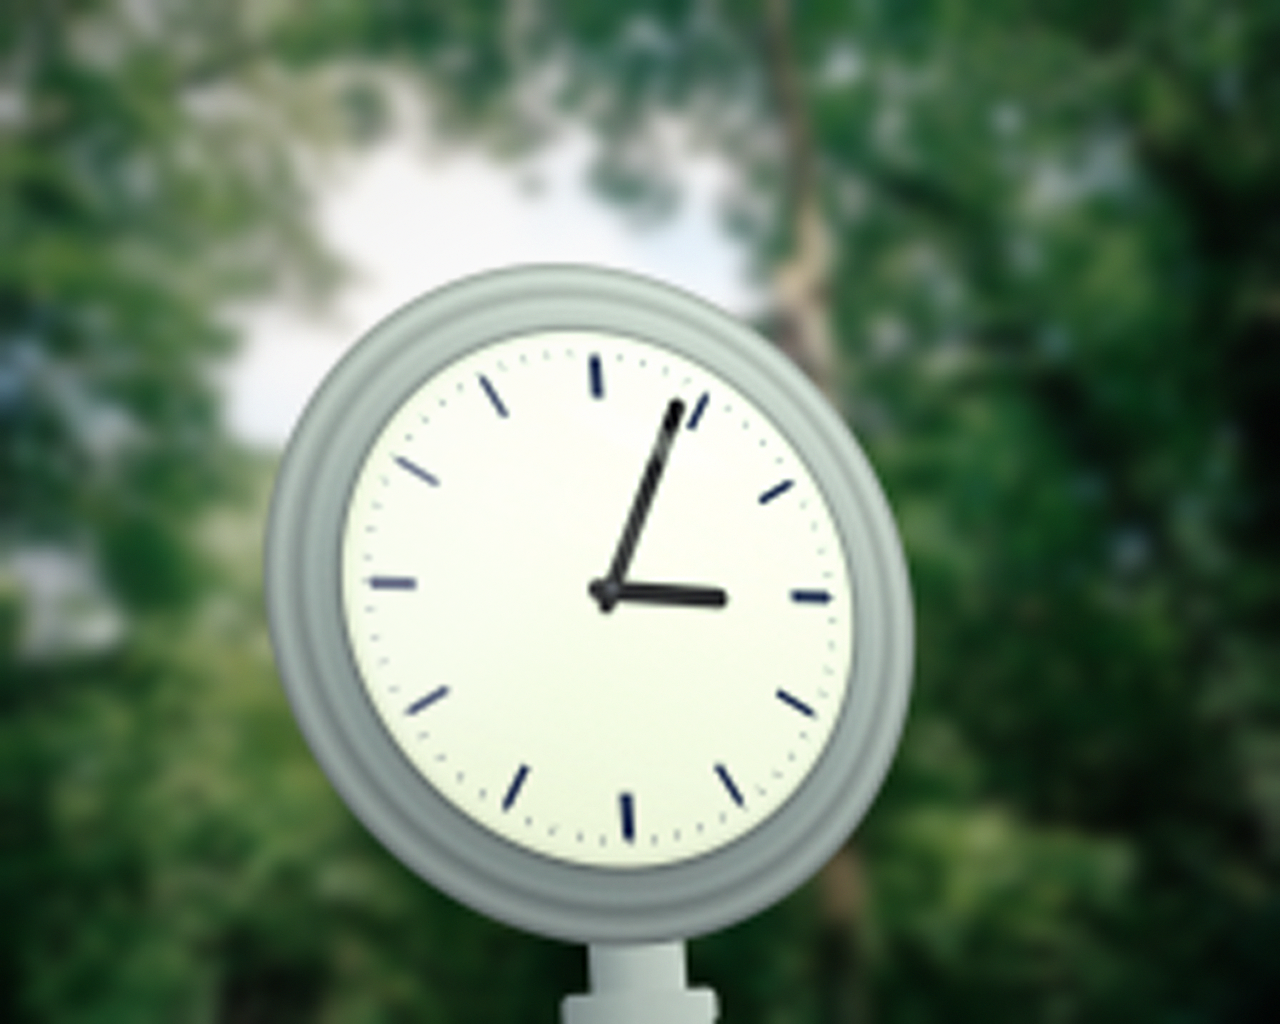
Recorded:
3.04
